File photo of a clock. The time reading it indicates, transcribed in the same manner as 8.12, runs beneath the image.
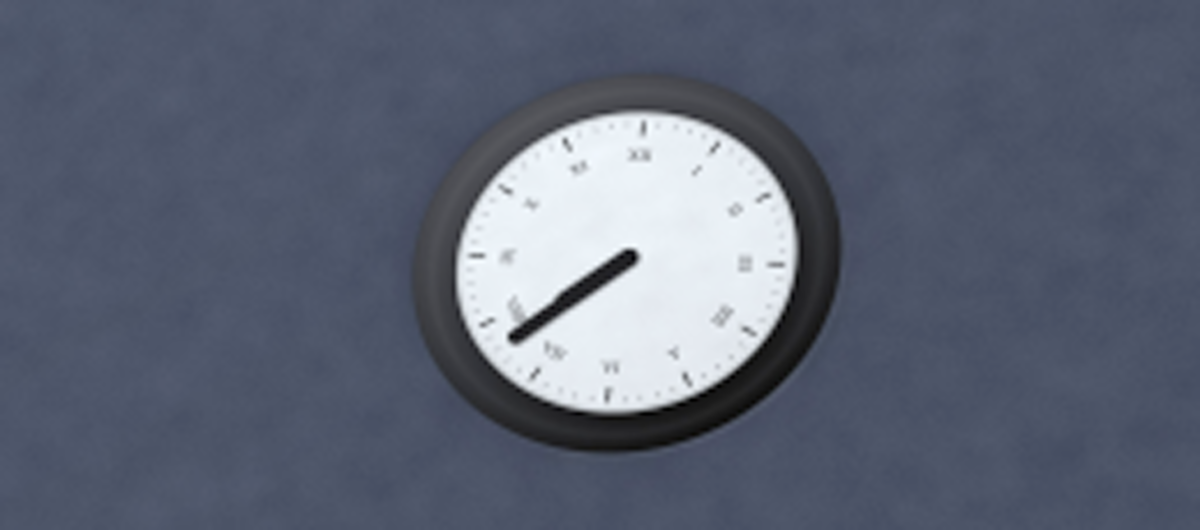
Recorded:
7.38
